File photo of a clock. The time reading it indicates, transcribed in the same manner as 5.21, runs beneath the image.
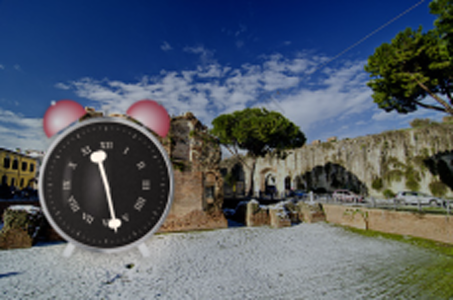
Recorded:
11.28
